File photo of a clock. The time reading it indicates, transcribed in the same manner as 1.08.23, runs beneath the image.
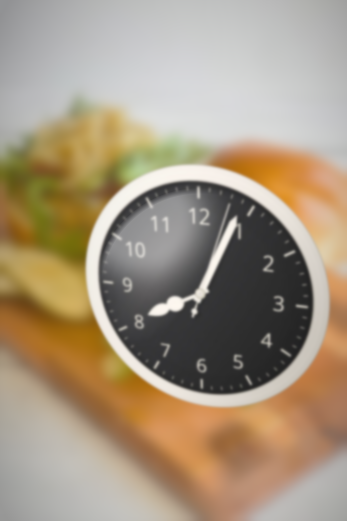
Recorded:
8.04.03
